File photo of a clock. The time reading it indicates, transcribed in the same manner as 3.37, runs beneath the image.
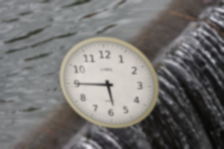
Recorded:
5.45
